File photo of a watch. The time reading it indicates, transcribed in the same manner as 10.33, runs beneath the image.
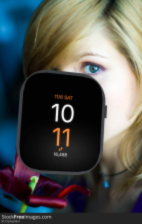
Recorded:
10.11
